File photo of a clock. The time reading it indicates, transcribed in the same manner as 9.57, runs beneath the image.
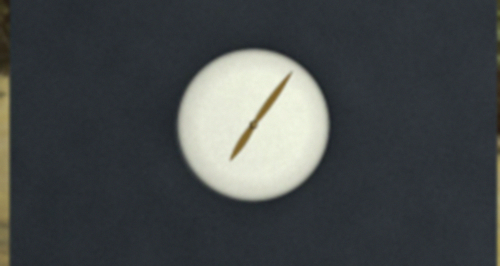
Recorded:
7.06
